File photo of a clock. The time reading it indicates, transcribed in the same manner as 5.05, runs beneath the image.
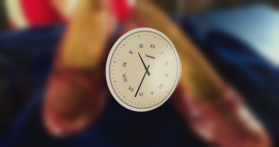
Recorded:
10.32
